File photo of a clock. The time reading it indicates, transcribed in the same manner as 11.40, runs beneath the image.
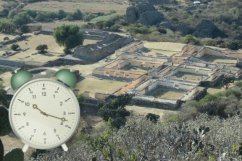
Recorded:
10.18
